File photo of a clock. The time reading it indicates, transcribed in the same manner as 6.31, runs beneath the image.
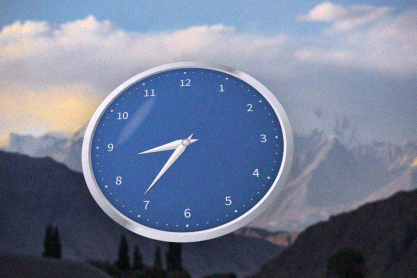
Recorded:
8.36
